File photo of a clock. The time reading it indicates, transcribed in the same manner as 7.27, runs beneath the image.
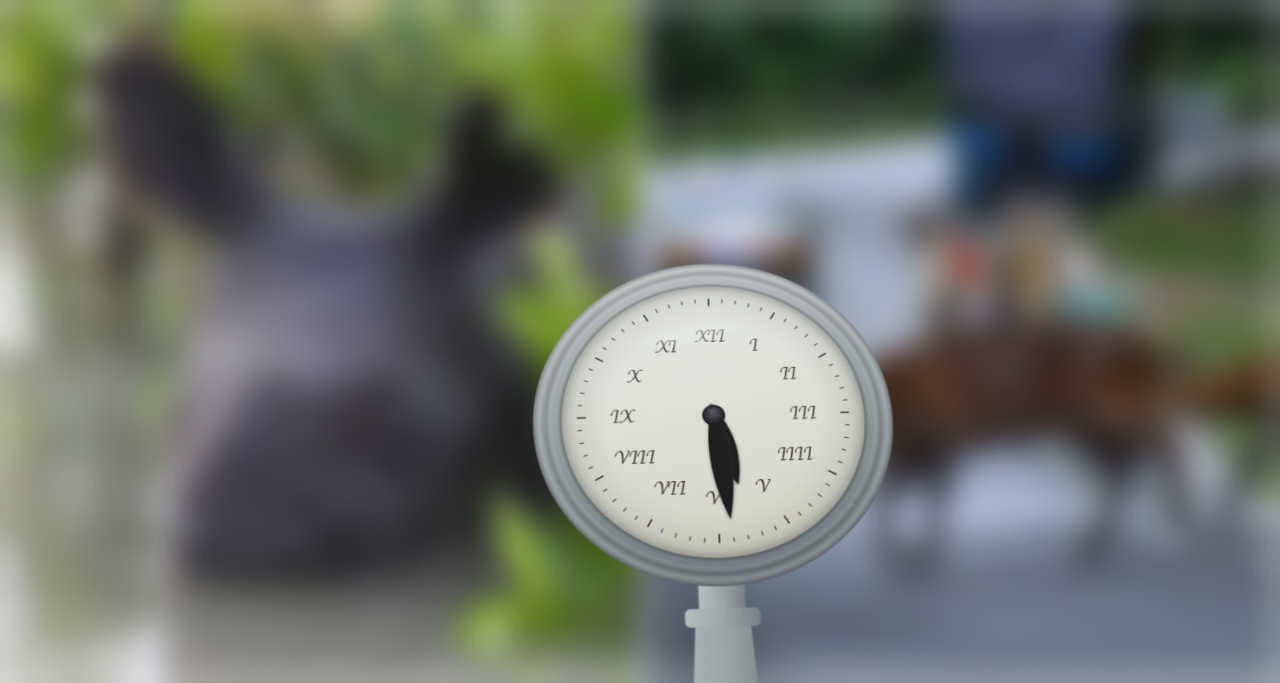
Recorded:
5.29
